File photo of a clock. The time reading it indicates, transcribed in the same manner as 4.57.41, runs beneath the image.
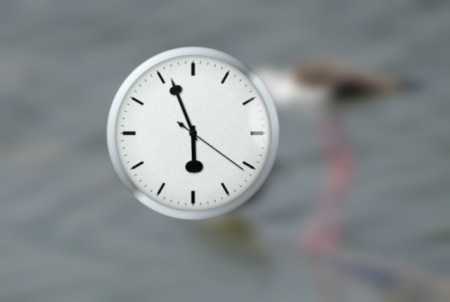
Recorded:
5.56.21
